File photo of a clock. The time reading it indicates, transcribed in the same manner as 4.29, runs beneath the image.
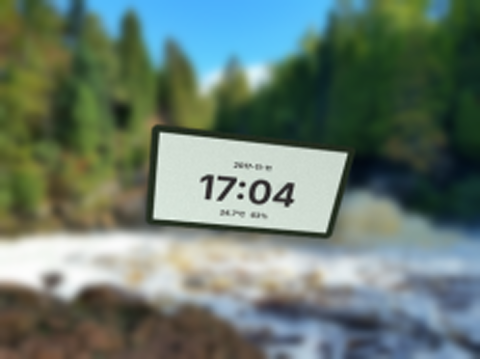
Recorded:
17.04
